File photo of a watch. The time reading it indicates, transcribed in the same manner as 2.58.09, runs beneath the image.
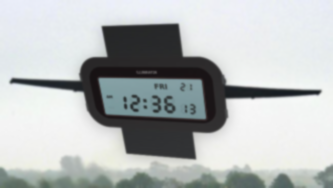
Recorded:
12.36.13
